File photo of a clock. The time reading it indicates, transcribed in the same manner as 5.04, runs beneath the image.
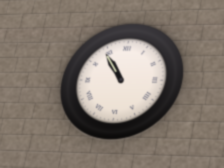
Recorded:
10.54
